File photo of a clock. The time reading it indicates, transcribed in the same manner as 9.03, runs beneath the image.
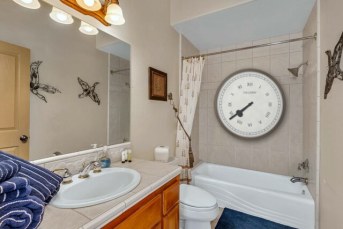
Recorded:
7.39
